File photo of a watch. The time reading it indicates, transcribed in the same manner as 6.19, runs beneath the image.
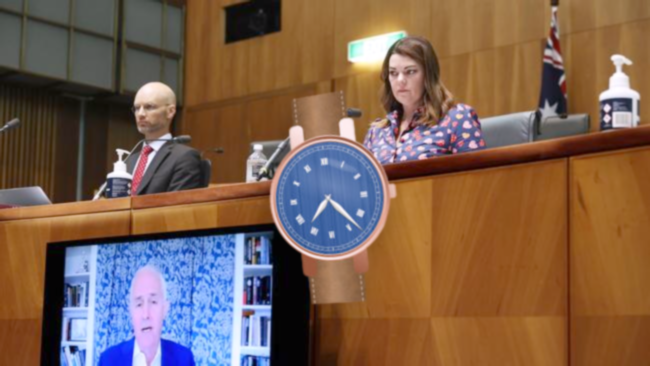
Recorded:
7.23
